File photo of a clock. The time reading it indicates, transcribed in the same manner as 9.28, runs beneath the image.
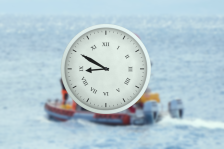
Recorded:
8.50
